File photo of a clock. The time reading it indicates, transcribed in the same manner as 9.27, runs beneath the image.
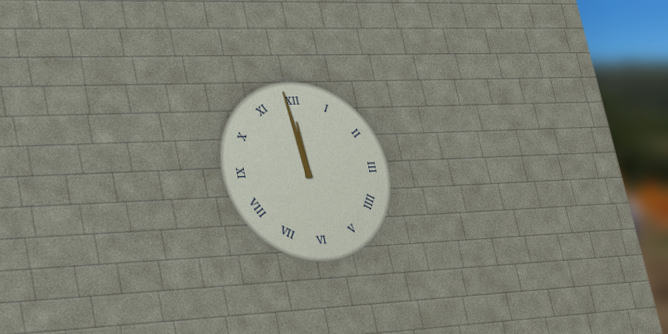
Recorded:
11.59
